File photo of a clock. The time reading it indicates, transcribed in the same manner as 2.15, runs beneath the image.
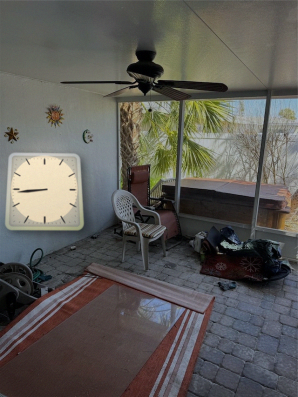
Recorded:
8.44
